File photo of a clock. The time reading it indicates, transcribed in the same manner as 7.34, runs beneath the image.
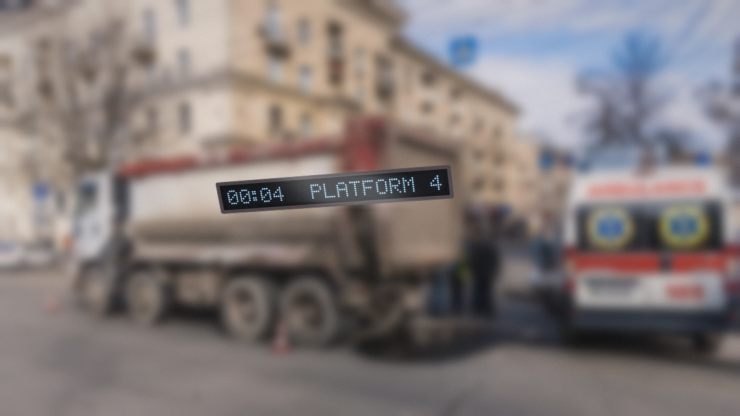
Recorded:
0.04
